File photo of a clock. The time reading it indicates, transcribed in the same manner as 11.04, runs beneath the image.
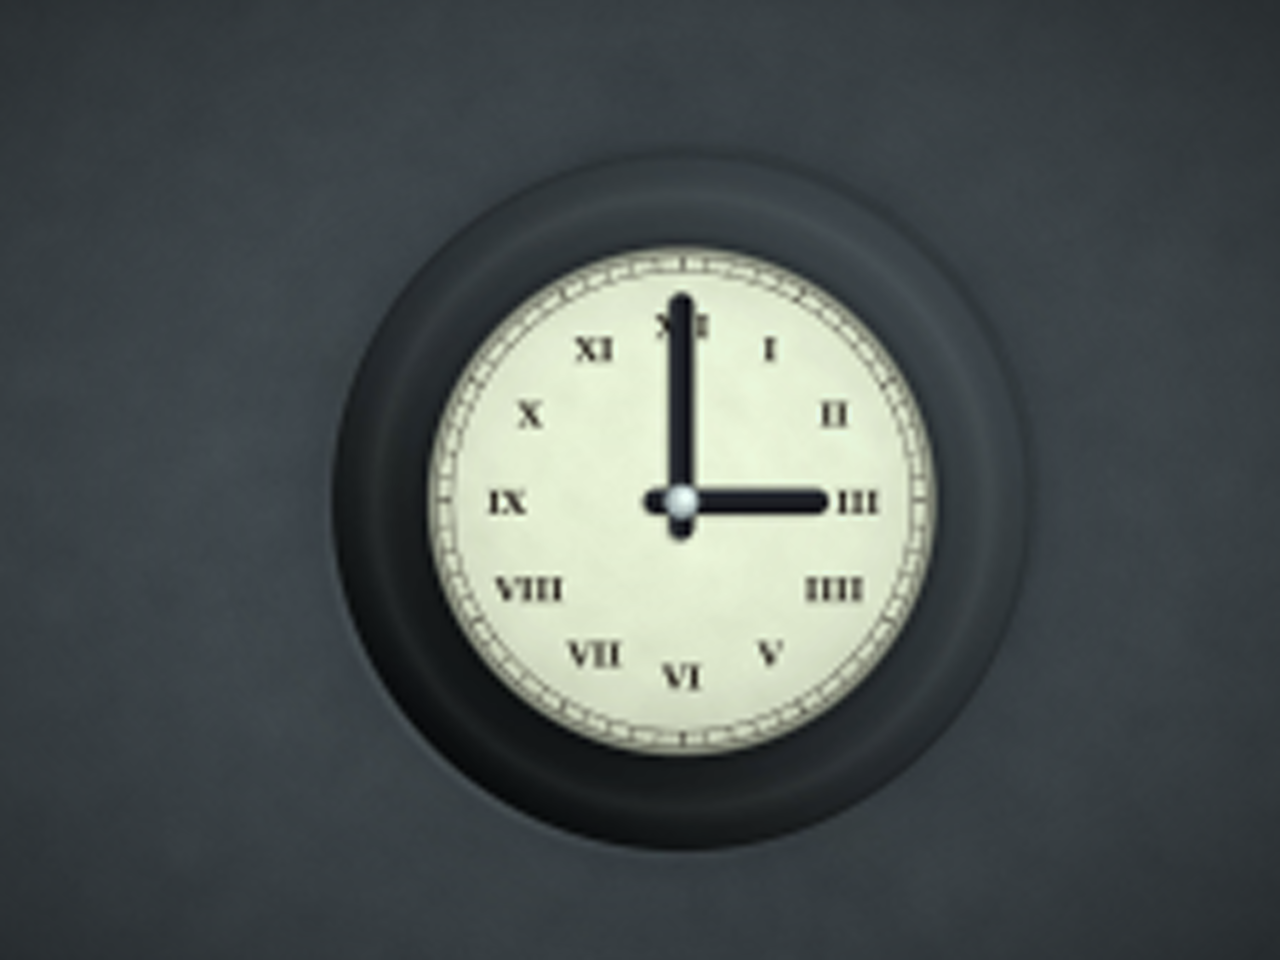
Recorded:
3.00
